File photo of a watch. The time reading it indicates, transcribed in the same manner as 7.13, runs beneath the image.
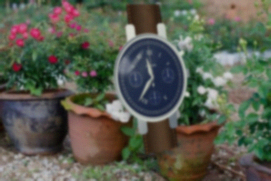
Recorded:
11.37
